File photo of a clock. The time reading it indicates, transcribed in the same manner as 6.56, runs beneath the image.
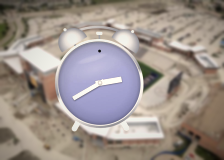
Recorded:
2.40
